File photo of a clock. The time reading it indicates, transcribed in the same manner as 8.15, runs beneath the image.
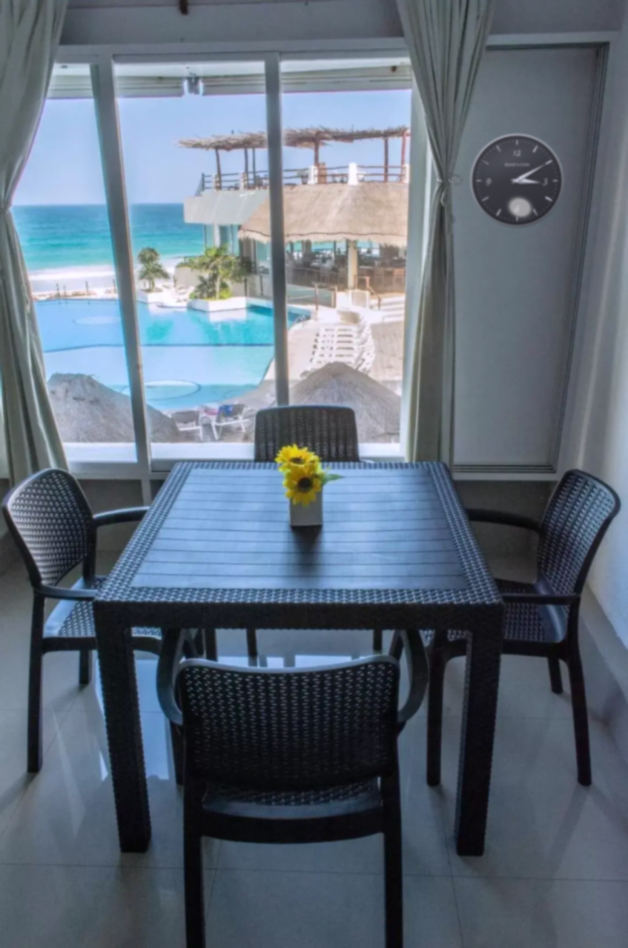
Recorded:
3.10
